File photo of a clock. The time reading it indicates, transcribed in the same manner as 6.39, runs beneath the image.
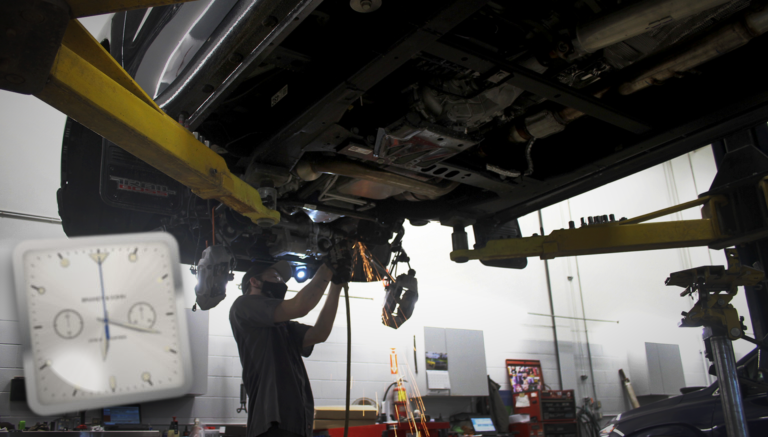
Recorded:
6.18
